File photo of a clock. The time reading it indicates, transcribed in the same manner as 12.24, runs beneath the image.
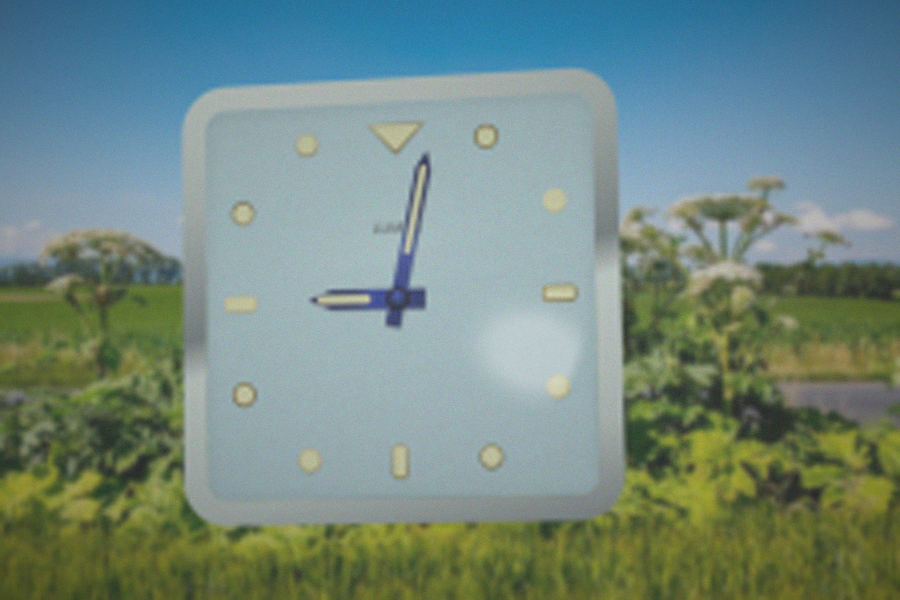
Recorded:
9.02
